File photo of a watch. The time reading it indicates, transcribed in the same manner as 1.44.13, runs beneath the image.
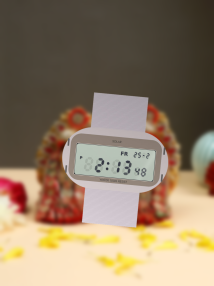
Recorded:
2.13.48
